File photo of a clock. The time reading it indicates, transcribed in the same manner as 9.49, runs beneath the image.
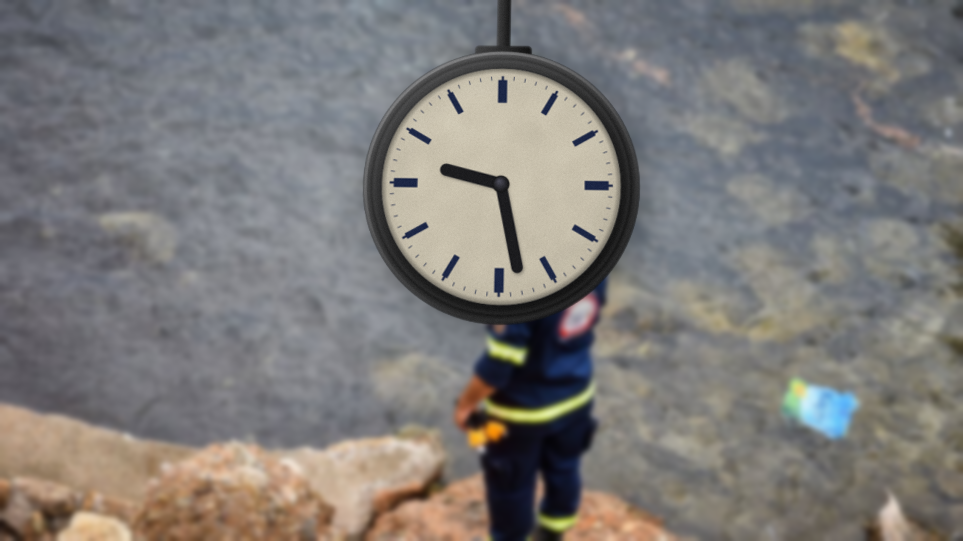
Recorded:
9.28
